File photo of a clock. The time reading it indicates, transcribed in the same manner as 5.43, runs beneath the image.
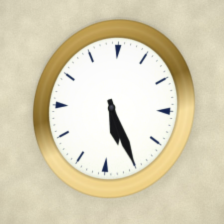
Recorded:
5.25
